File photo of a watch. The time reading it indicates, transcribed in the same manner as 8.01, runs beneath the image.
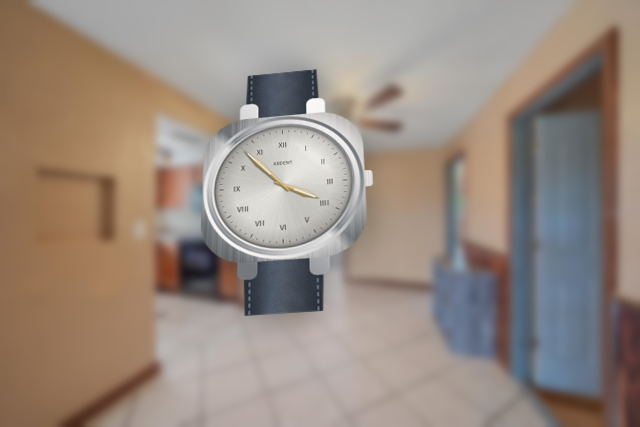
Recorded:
3.53
